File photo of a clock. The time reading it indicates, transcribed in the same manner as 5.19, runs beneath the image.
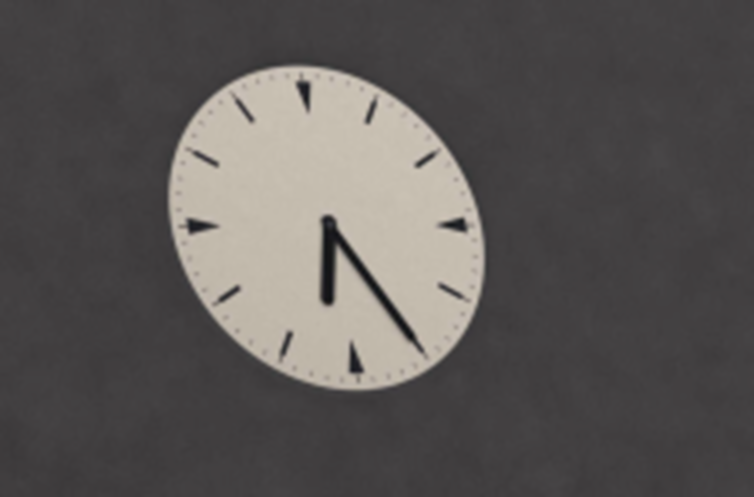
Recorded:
6.25
